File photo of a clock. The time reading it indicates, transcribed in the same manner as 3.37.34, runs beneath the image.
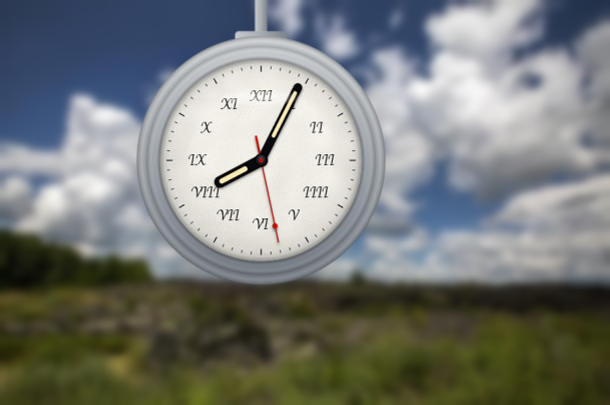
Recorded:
8.04.28
